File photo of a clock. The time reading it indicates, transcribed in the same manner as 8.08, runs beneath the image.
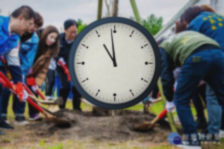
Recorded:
10.59
